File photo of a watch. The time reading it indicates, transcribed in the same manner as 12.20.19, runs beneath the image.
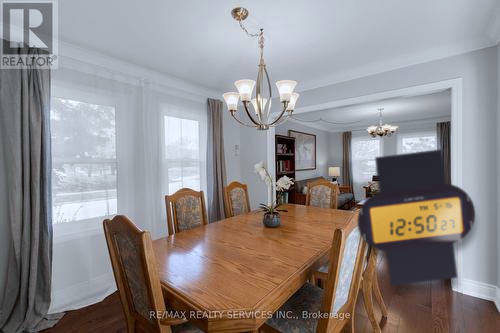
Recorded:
12.50.27
